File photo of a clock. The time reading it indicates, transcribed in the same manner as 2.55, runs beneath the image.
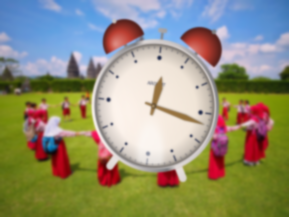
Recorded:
12.17
